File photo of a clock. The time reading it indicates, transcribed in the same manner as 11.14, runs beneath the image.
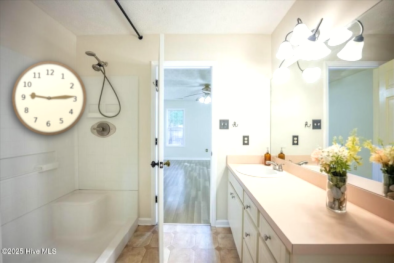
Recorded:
9.14
